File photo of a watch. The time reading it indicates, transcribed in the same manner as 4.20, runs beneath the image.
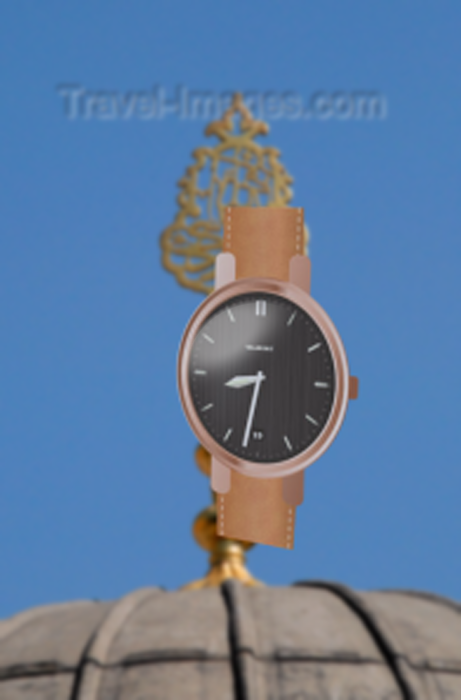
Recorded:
8.32
